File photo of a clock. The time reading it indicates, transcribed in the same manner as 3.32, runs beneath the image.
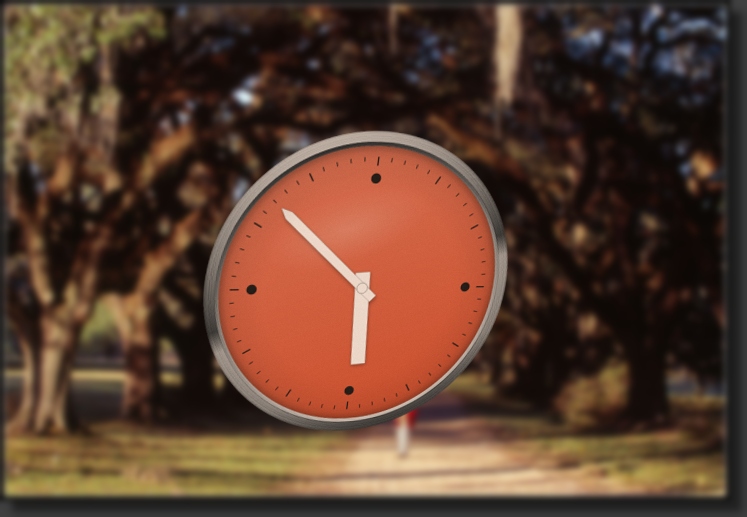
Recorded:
5.52
